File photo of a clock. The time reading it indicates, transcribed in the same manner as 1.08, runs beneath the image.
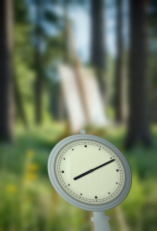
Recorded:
8.11
